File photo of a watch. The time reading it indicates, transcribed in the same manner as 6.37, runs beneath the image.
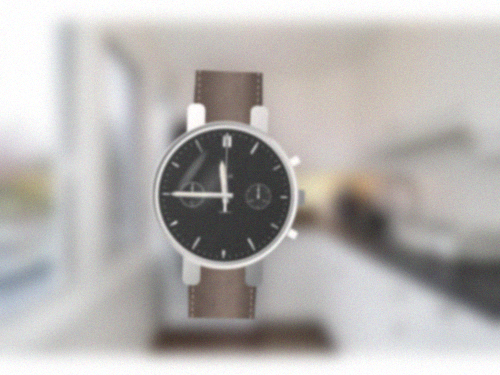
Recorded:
11.45
